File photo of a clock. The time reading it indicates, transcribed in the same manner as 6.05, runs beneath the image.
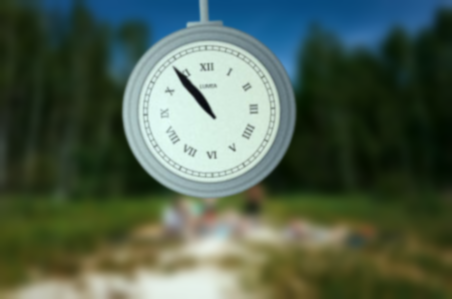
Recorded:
10.54
